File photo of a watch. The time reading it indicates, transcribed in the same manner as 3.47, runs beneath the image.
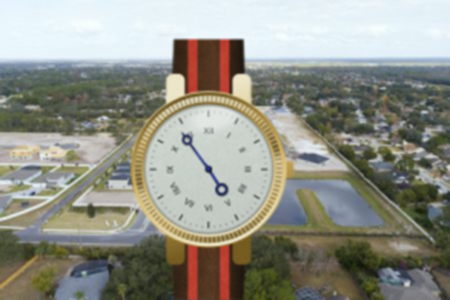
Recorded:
4.54
